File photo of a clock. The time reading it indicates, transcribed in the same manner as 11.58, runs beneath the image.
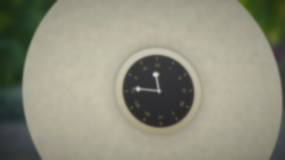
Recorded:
11.46
